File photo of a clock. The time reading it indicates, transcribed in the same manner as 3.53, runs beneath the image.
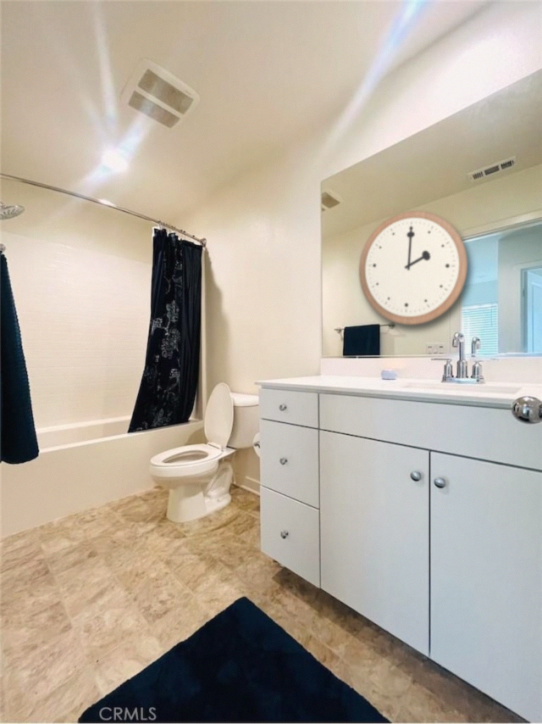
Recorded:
2.00
